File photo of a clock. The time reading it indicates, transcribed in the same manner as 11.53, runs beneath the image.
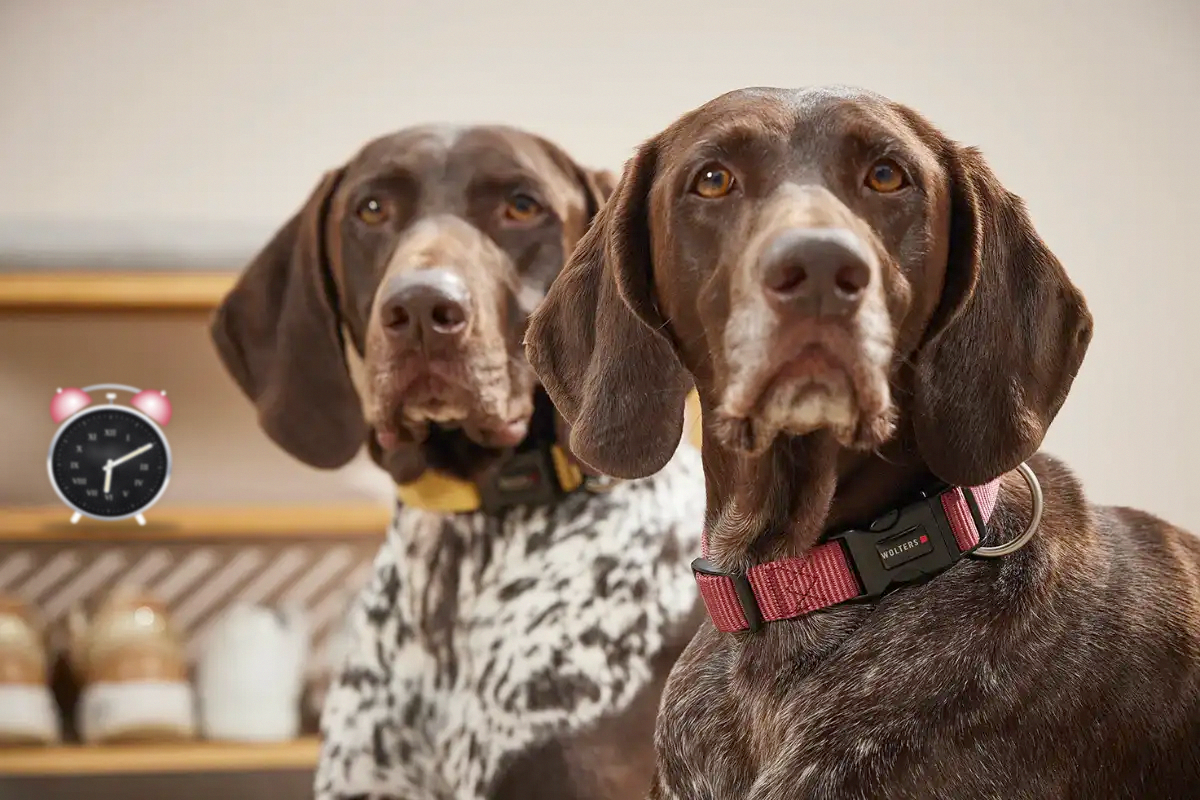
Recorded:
6.10
